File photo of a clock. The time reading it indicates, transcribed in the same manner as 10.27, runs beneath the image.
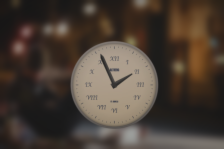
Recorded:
1.56
